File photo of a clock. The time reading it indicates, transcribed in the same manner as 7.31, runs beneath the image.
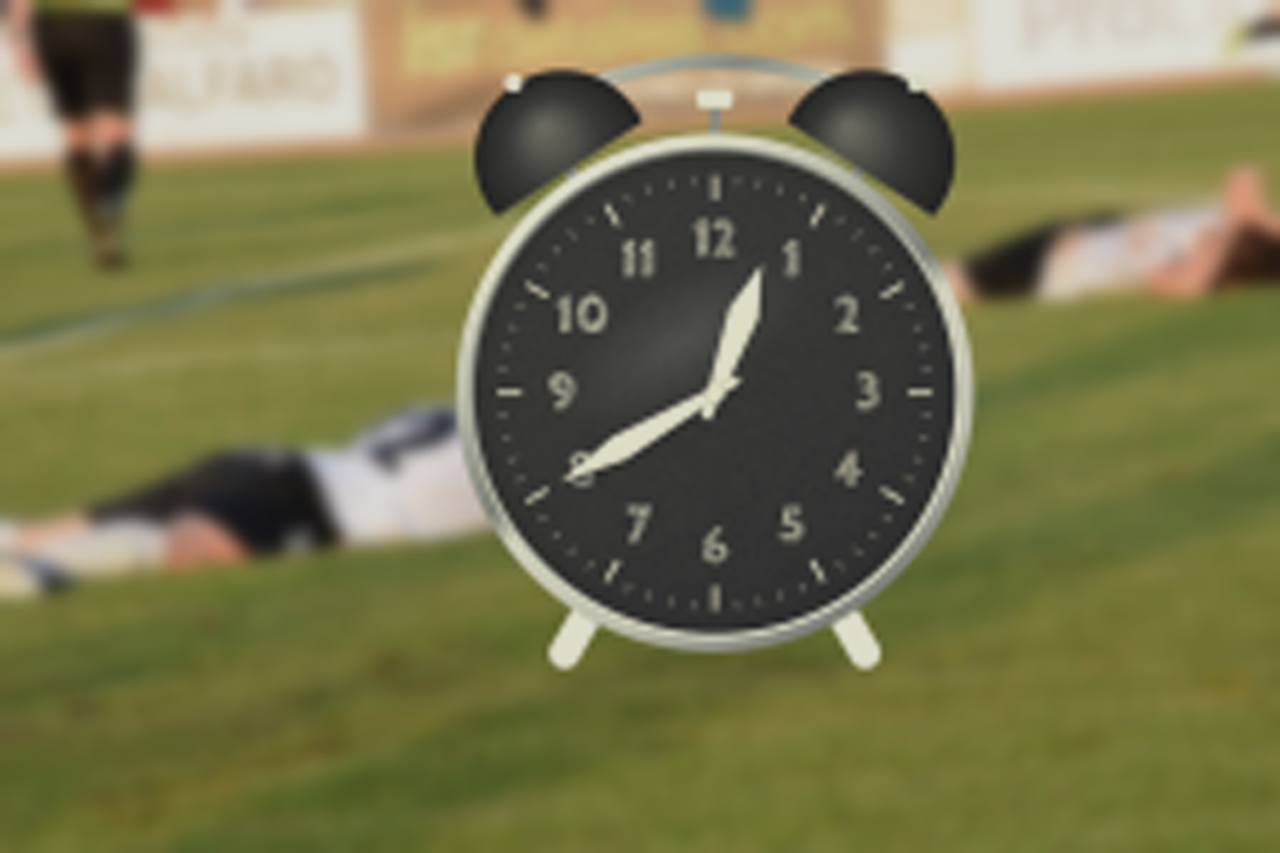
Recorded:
12.40
